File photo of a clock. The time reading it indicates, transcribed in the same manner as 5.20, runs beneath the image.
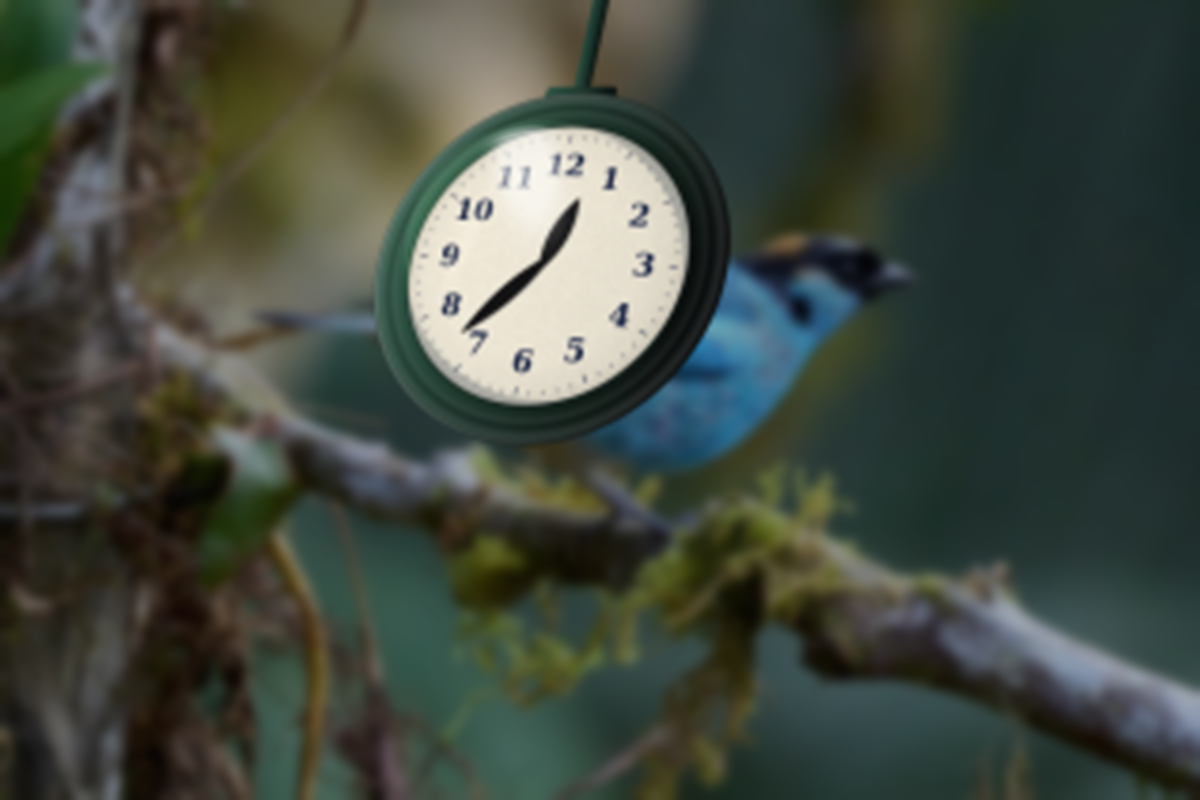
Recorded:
12.37
